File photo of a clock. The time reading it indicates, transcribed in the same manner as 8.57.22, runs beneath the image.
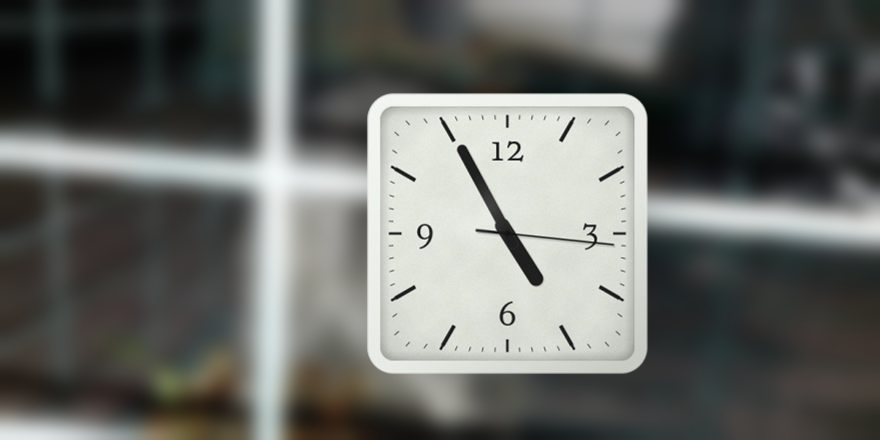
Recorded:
4.55.16
